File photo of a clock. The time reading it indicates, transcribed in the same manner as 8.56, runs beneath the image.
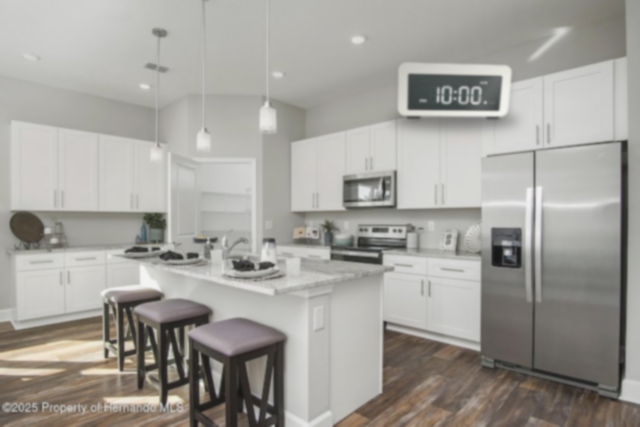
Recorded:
10.00
